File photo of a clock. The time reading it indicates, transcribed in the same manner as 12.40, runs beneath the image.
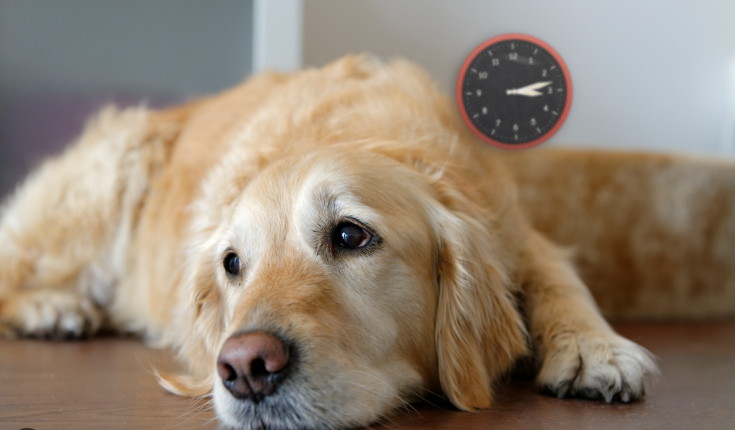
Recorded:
3.13
